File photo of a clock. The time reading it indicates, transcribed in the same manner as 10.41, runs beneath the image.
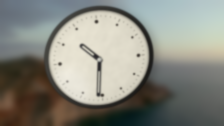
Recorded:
10.31
